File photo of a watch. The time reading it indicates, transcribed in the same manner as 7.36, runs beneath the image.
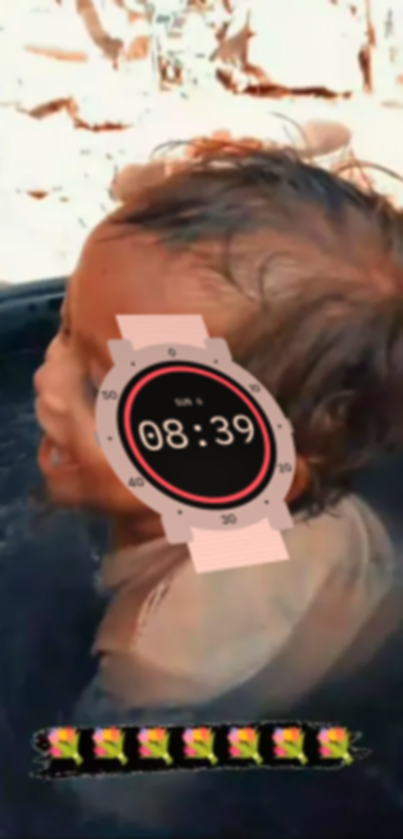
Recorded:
8.39
